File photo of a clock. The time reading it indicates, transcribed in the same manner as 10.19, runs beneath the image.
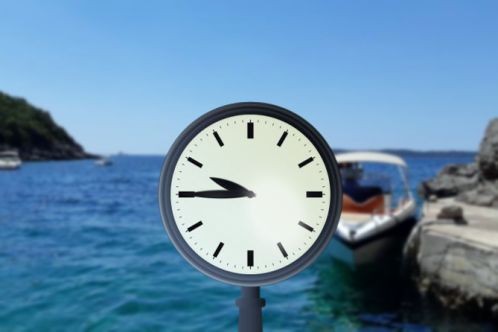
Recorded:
9.45
